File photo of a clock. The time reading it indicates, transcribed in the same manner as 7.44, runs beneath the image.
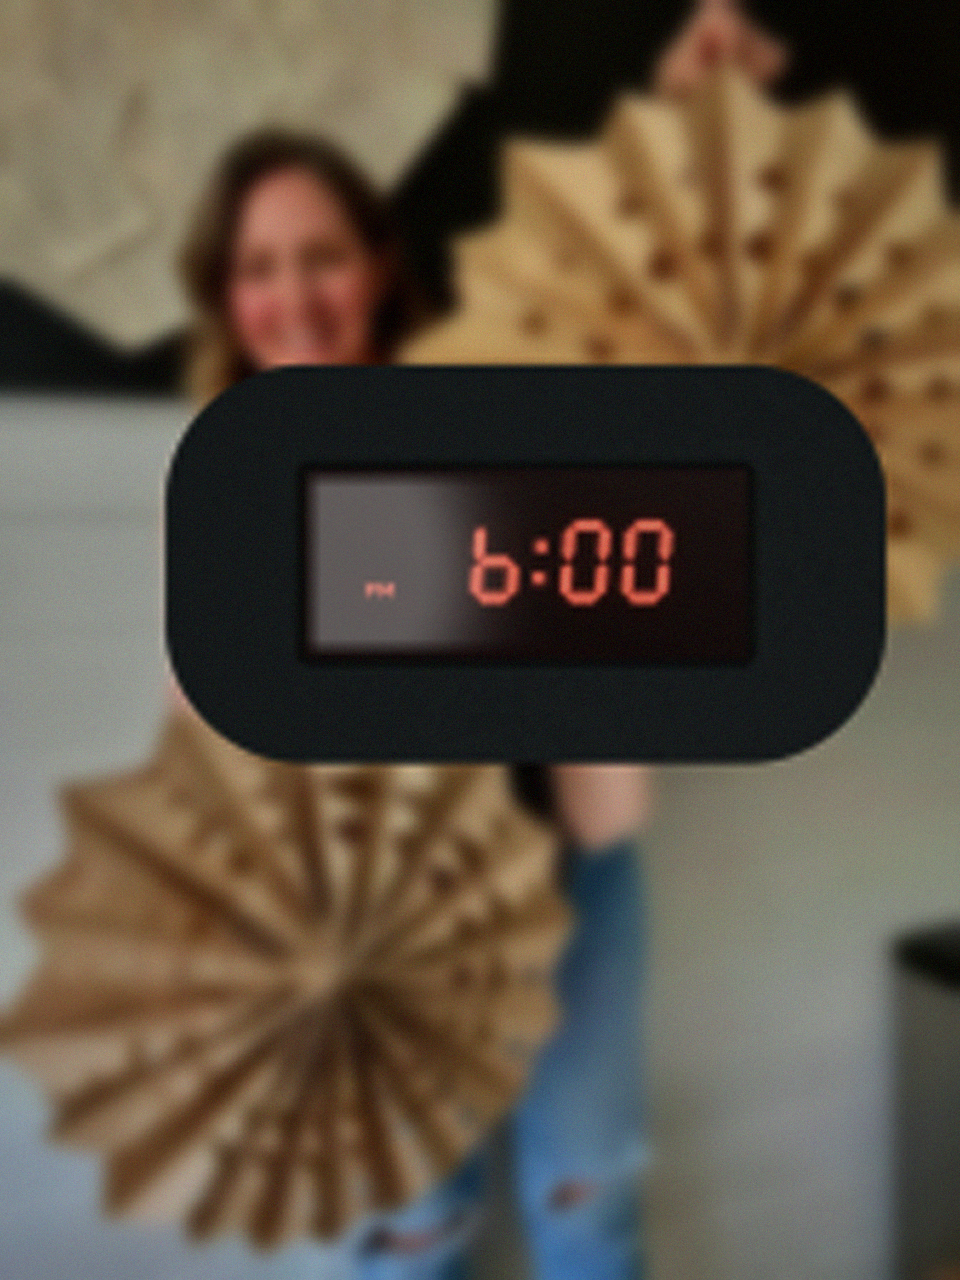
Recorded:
6.00
